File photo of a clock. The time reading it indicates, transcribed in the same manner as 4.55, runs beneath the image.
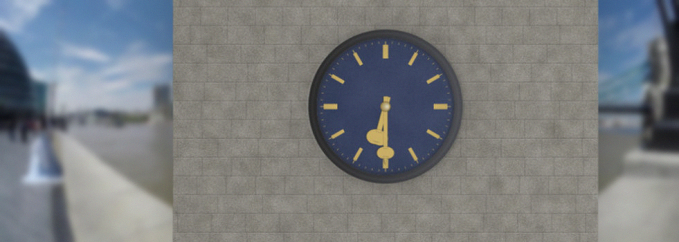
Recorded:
6.30
